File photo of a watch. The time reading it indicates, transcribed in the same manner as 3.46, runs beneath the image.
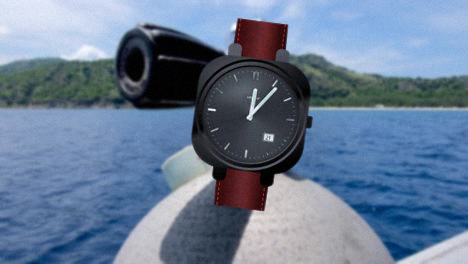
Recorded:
12.06
